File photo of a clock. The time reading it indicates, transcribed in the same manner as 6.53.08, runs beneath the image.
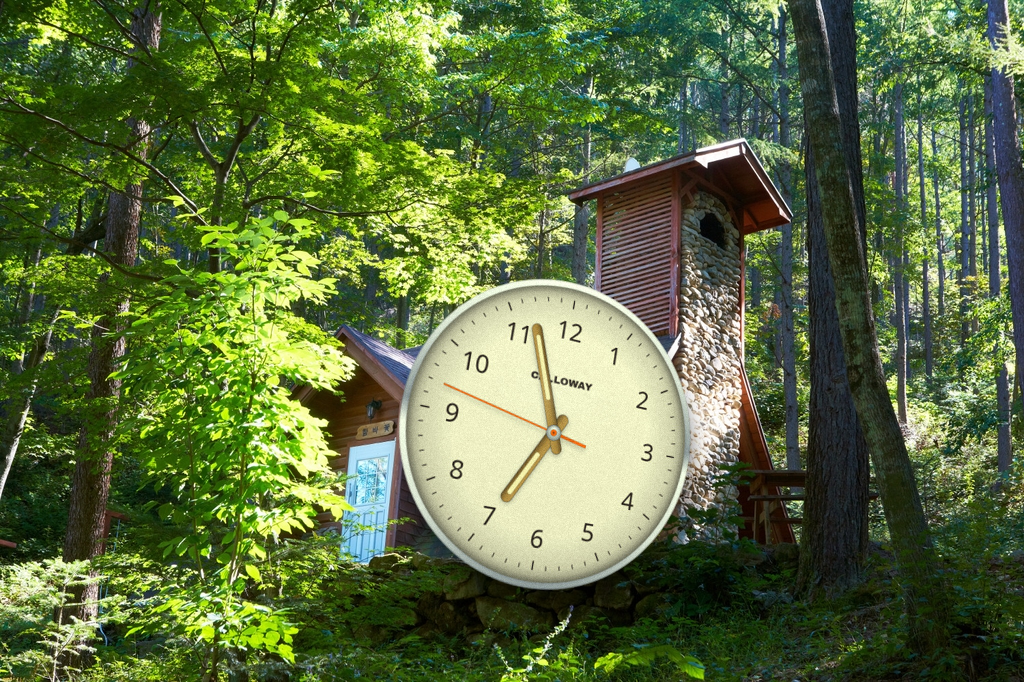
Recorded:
6.56.47
